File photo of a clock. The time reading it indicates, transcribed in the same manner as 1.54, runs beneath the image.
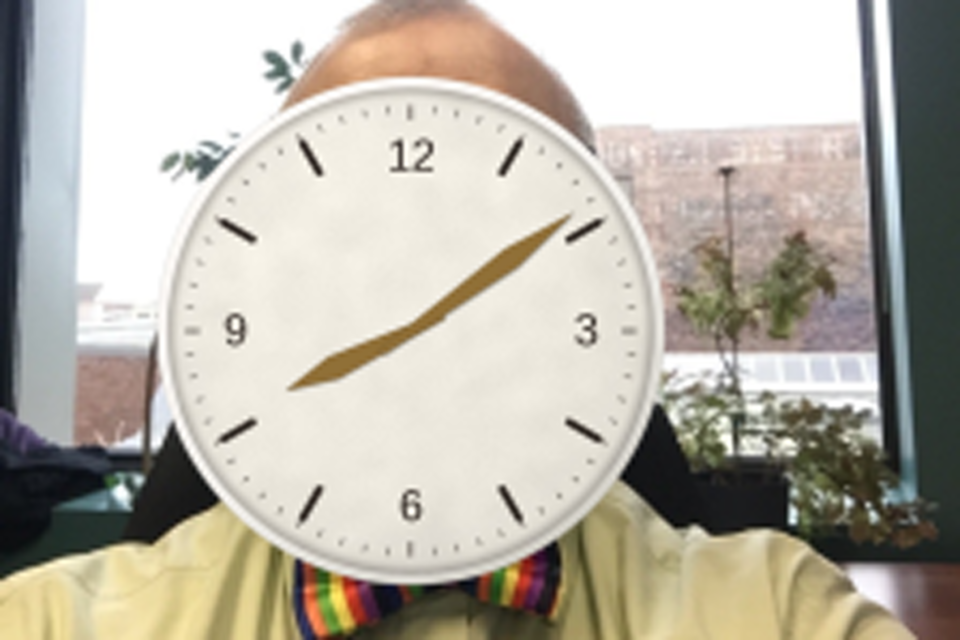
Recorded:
8.09
